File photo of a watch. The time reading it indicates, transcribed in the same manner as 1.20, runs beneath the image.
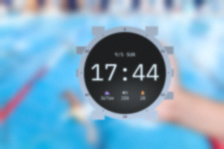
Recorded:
17.44
